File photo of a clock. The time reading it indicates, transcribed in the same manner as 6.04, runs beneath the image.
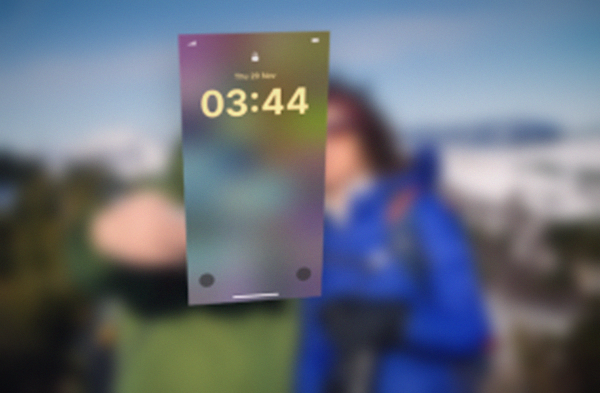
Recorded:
3.44
